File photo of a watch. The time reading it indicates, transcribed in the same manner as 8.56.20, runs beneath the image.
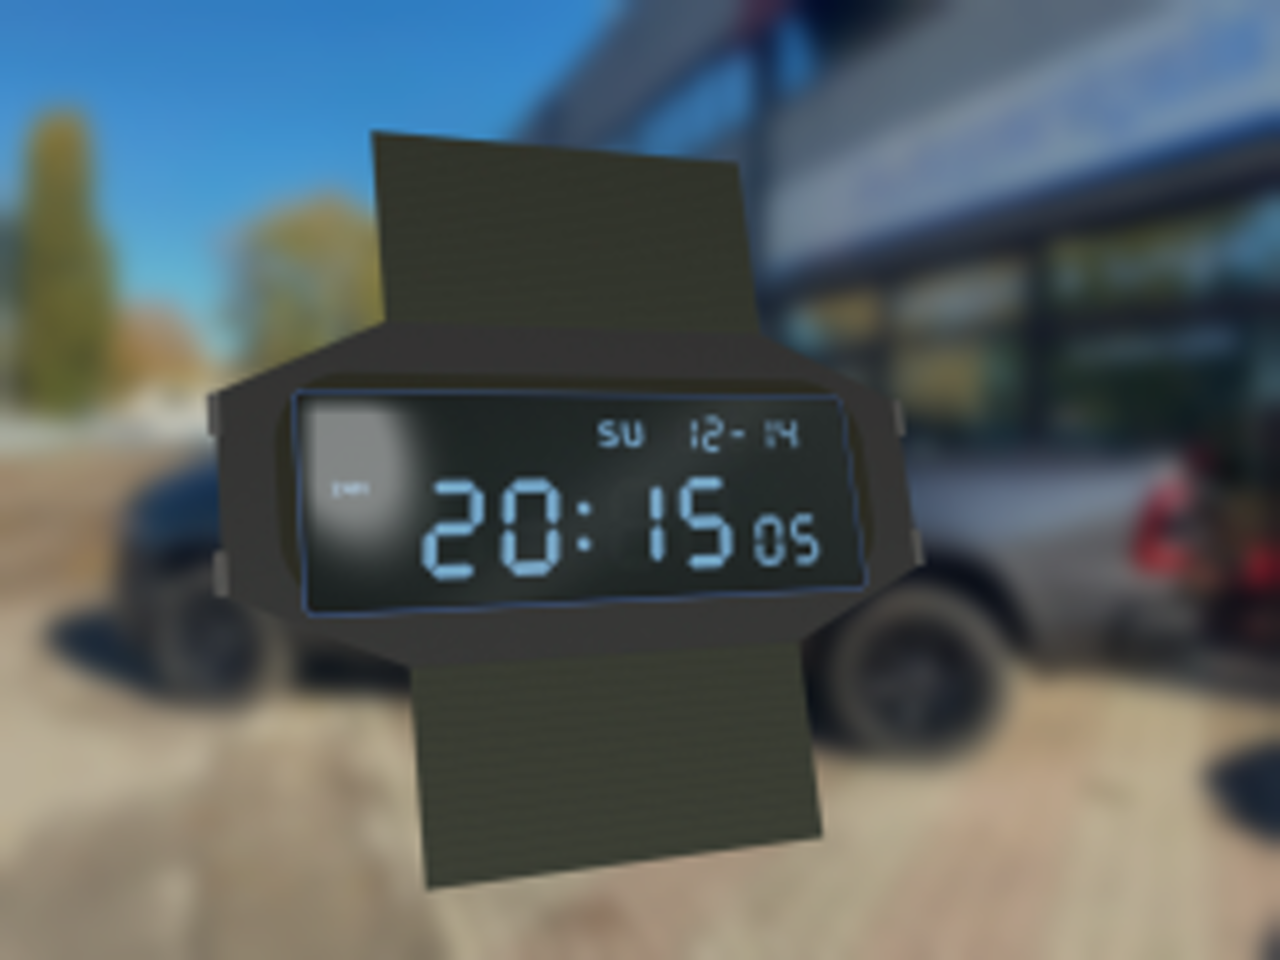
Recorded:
20.15.05
